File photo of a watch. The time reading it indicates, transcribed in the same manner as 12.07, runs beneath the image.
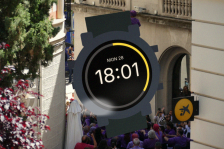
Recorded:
18.01
